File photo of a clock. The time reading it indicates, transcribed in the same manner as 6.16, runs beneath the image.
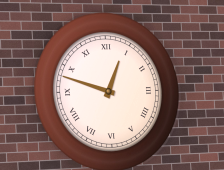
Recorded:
12.48
